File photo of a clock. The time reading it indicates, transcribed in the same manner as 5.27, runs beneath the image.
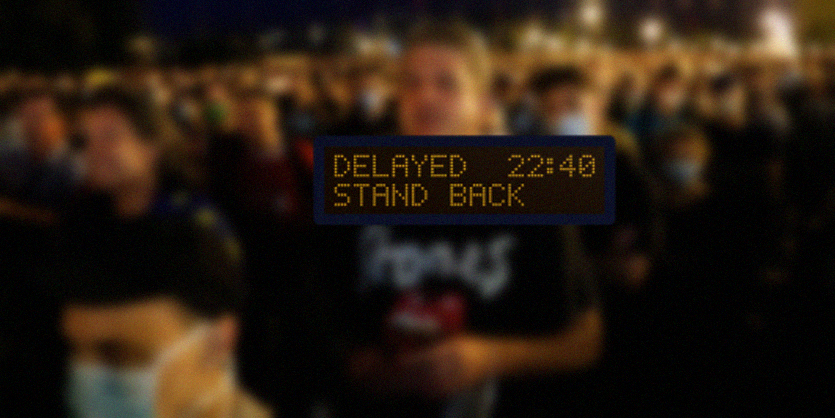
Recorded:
22.40
